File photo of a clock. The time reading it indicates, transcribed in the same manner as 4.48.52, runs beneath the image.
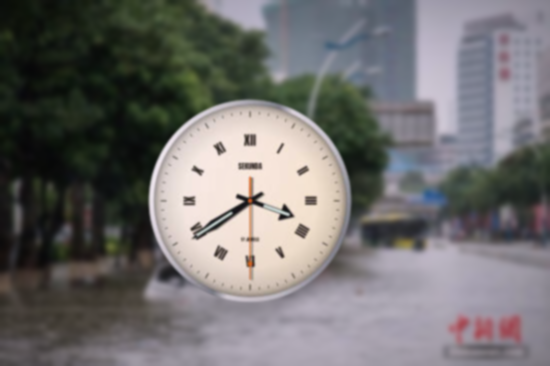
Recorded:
3.39.30
